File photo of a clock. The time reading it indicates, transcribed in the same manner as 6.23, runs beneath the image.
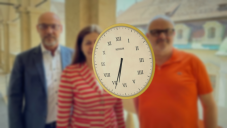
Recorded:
6.34
